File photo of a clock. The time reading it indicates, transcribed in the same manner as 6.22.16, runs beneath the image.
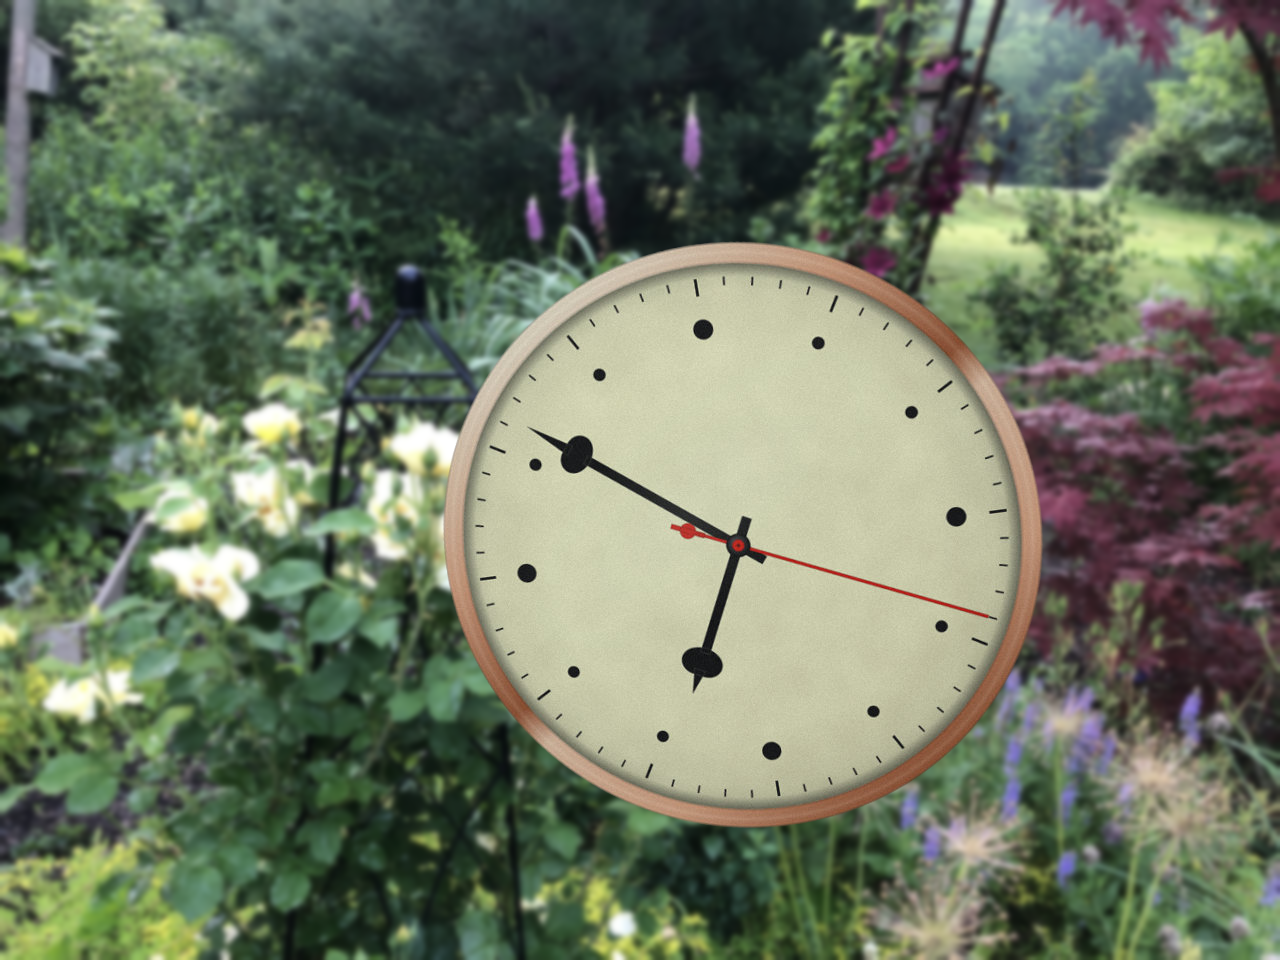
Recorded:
6.51.19
